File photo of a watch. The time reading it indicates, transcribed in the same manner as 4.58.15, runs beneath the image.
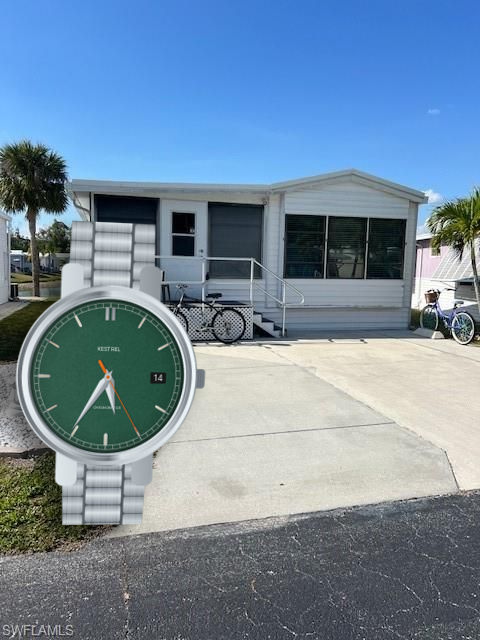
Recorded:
5.35.25
